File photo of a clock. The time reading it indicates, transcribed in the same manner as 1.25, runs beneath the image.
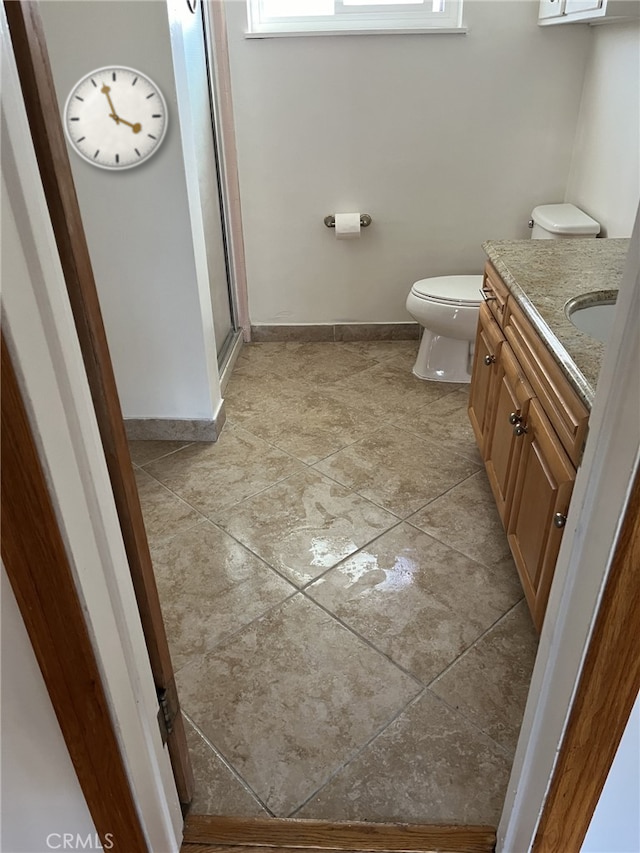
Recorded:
3.57
